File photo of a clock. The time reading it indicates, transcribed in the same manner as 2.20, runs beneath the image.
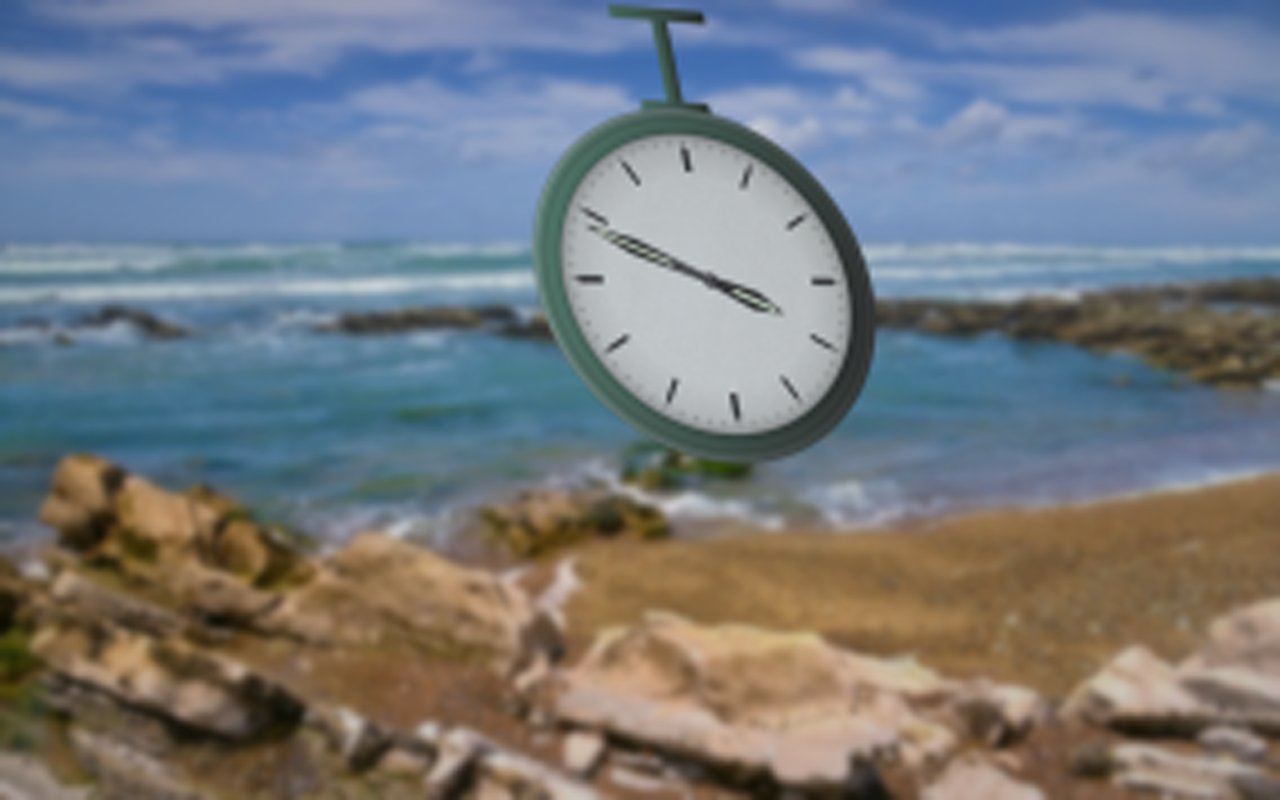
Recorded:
3.49
